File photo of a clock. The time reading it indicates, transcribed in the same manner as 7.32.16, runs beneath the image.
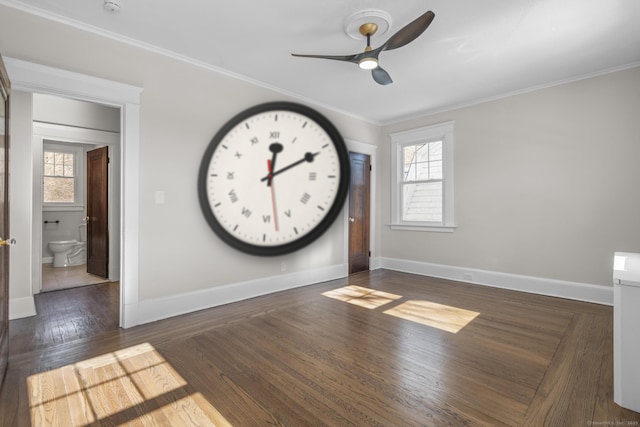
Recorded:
12.10.28
